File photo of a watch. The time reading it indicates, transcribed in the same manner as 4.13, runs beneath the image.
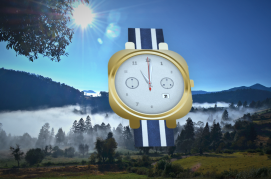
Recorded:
11.01
